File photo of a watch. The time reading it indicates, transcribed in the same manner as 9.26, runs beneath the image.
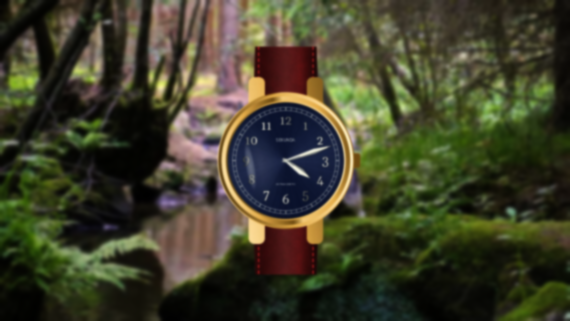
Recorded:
4.12
